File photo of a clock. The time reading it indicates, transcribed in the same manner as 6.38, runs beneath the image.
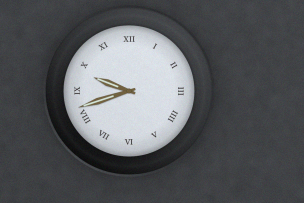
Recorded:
9.42
